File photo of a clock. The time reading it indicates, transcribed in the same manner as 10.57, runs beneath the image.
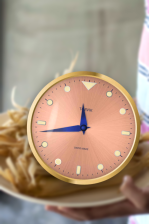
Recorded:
11.43
